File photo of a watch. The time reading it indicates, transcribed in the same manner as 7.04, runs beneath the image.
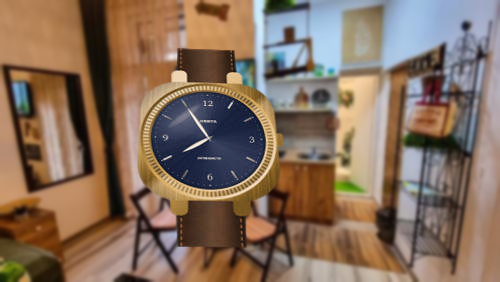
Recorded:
7.55
